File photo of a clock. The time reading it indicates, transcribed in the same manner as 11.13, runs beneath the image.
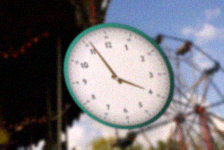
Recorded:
3.56
